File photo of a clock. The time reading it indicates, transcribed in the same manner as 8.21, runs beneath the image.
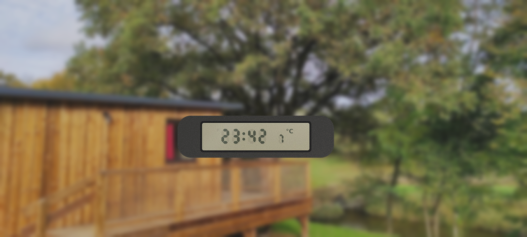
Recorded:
23.42
